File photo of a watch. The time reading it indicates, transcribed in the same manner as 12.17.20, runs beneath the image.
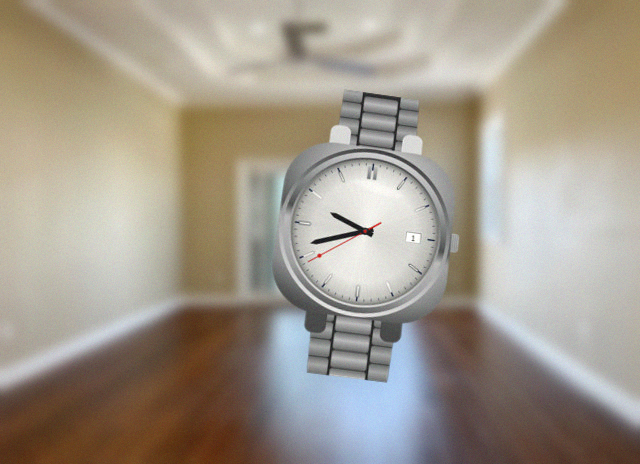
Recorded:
9.41.39
